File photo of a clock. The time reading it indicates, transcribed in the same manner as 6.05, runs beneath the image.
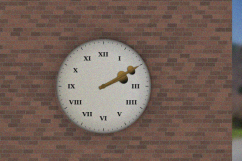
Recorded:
2.10
